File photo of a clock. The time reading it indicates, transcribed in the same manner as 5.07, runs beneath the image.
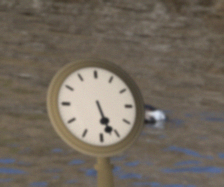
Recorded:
5.27
